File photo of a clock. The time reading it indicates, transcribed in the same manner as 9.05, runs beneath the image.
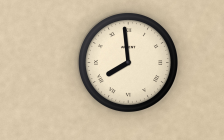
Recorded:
7.59
